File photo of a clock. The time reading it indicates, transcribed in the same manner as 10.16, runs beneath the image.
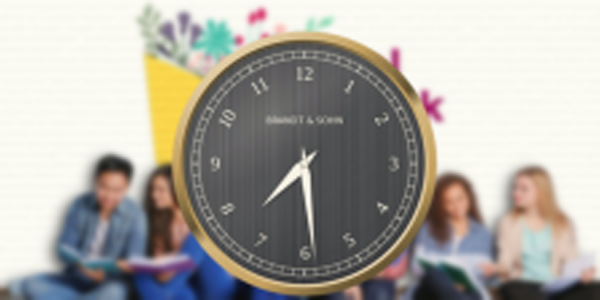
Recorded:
7.29
